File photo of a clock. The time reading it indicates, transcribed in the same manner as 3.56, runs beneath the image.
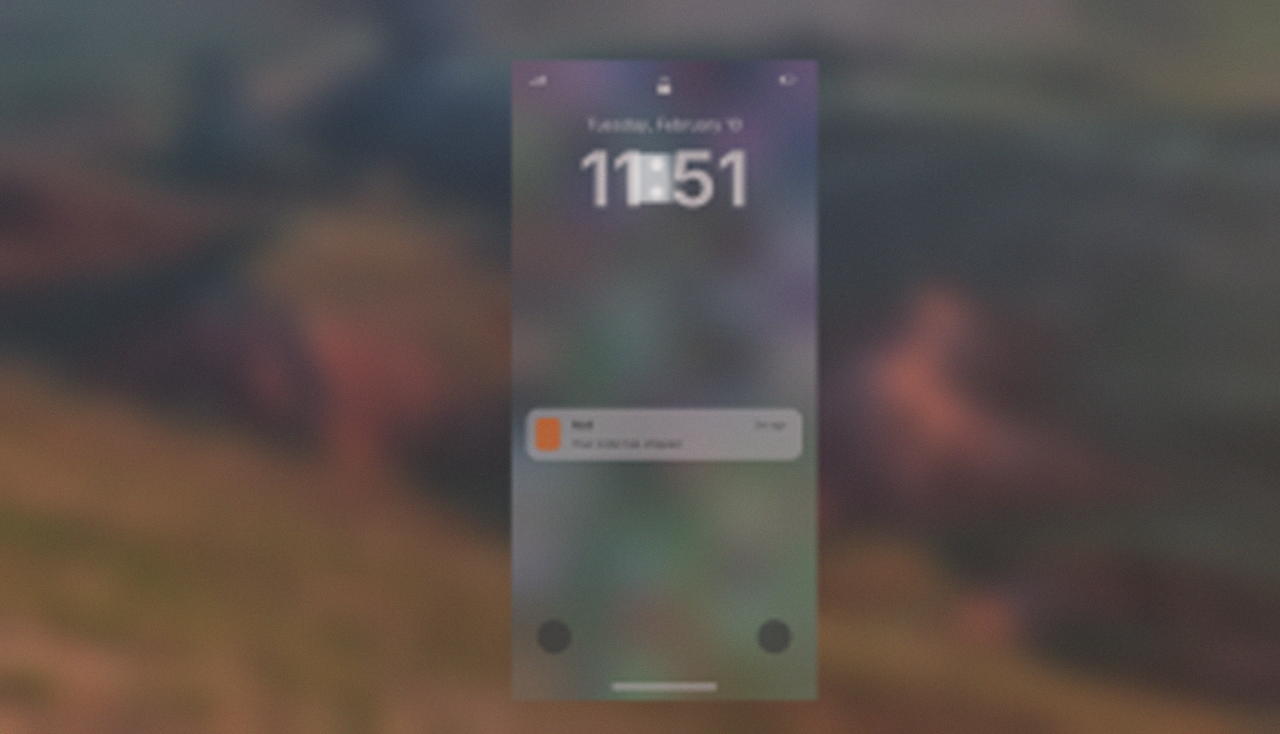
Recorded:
11.51
